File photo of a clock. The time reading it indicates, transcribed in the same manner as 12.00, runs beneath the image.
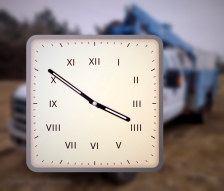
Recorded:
3.51
